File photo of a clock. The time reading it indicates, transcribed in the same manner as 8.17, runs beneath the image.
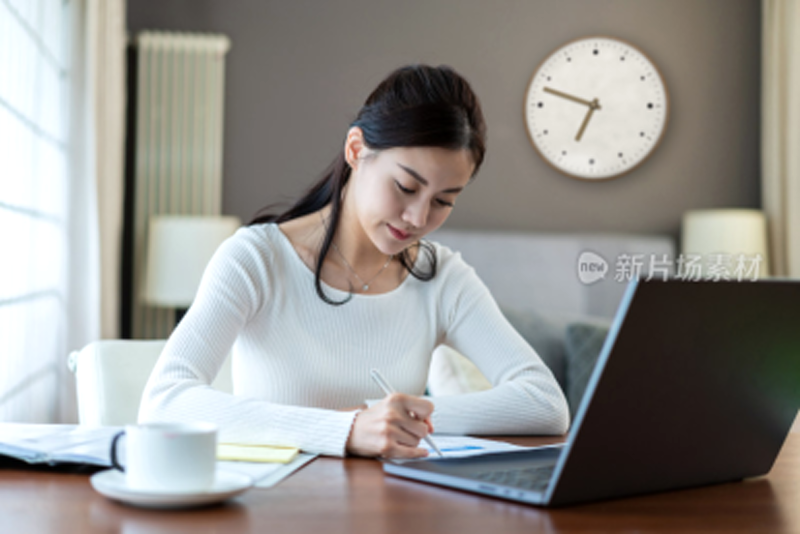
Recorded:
6.48
